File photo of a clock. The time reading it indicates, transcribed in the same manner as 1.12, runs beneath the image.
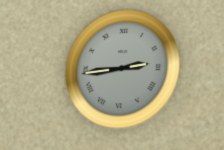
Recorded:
2.44
